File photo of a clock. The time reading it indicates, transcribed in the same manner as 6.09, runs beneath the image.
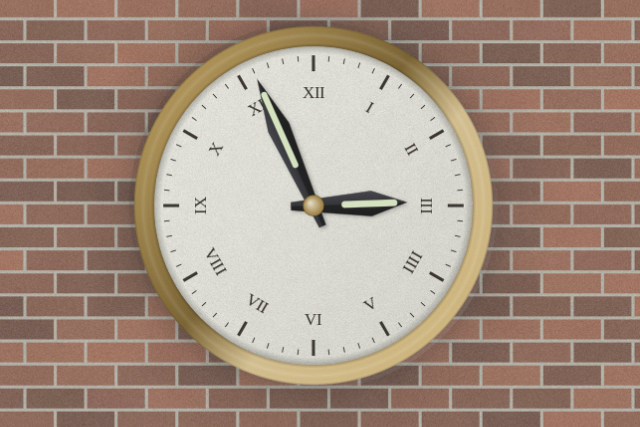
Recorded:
2.56
